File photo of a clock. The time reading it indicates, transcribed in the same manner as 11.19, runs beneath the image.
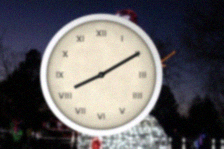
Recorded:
8.10
